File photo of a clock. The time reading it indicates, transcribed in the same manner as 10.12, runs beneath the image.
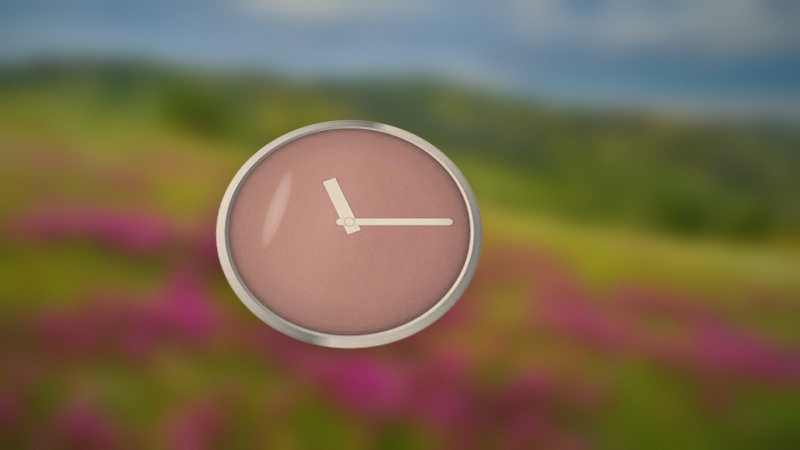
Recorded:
11.15
